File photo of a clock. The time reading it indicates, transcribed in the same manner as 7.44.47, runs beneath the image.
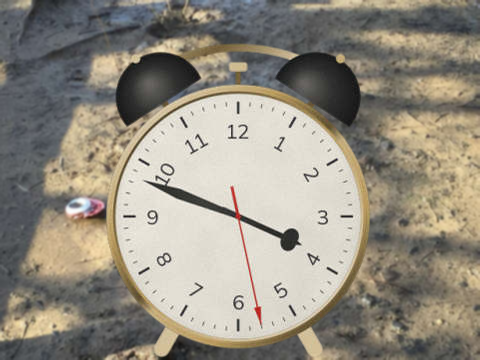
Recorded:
3.48.28
